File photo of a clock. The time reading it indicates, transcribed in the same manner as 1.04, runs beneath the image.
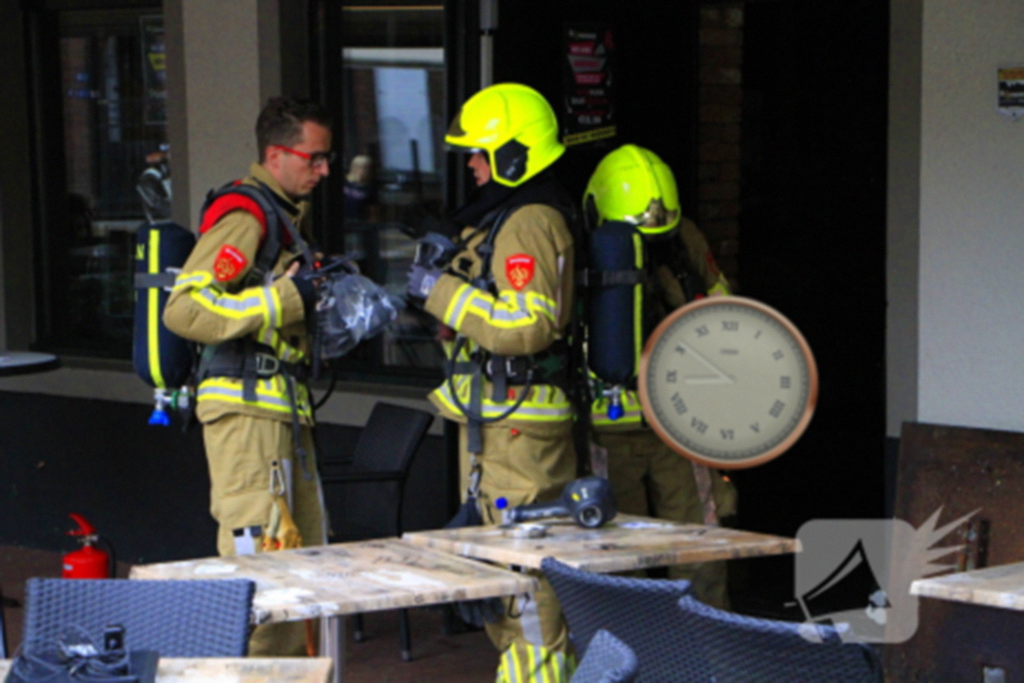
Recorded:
8.51
